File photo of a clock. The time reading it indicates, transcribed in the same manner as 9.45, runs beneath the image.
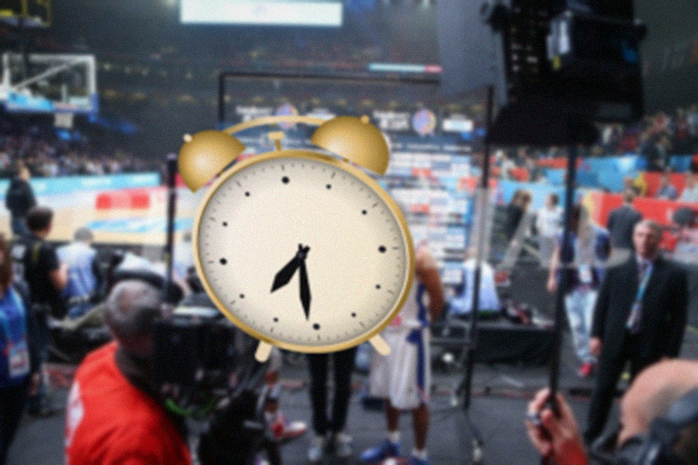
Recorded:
7.31
